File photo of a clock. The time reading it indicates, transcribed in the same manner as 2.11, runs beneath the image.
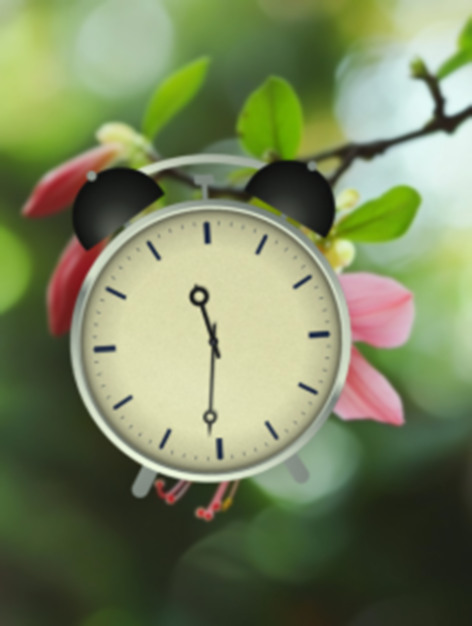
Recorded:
11.31
